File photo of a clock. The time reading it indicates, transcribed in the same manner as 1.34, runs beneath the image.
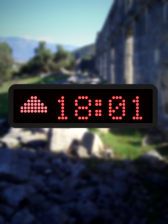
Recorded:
18.01
